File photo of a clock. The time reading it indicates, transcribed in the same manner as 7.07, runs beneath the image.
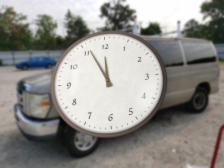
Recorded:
11.56
